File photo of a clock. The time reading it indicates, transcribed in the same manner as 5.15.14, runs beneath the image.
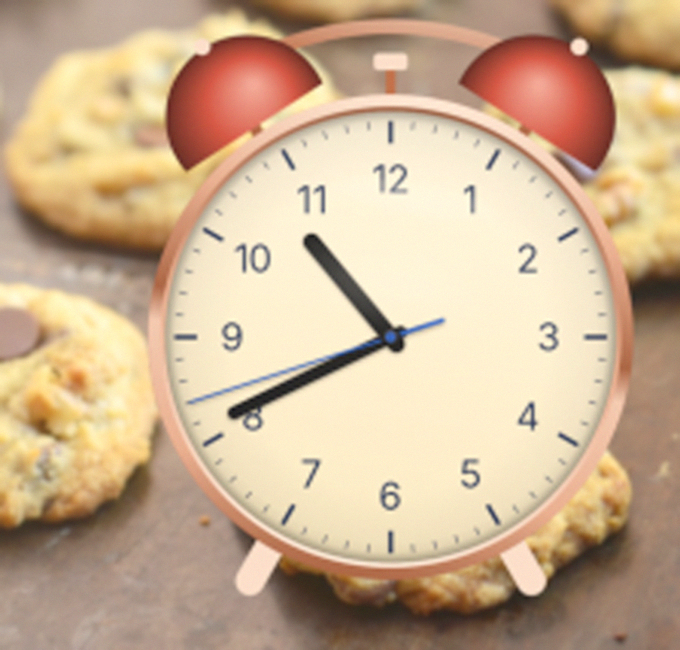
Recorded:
10.40.42
